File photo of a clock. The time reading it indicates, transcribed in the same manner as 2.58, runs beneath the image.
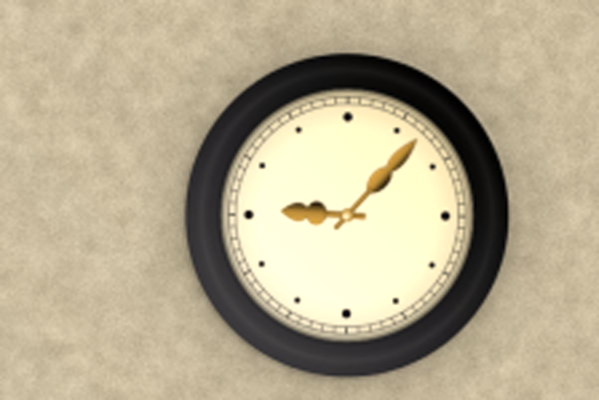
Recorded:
9.07
